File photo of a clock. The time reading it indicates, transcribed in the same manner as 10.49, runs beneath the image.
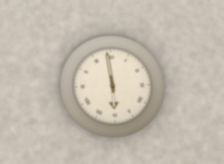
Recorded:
5.59
